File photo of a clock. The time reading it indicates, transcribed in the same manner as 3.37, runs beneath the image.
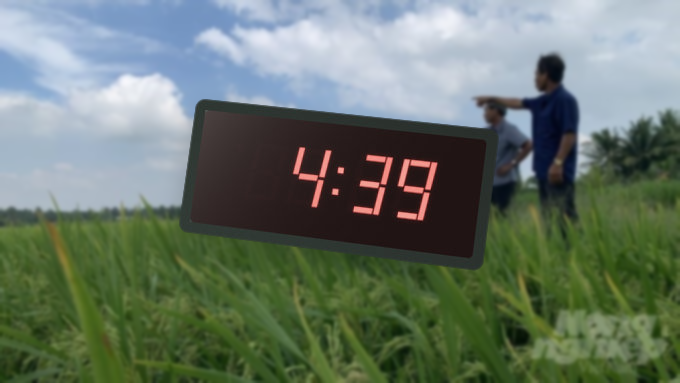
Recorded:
4.39
